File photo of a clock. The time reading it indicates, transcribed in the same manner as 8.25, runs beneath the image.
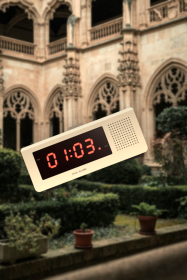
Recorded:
1.03
